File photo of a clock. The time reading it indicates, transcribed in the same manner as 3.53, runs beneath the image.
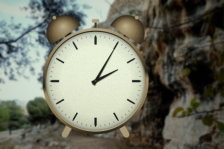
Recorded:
2.05
